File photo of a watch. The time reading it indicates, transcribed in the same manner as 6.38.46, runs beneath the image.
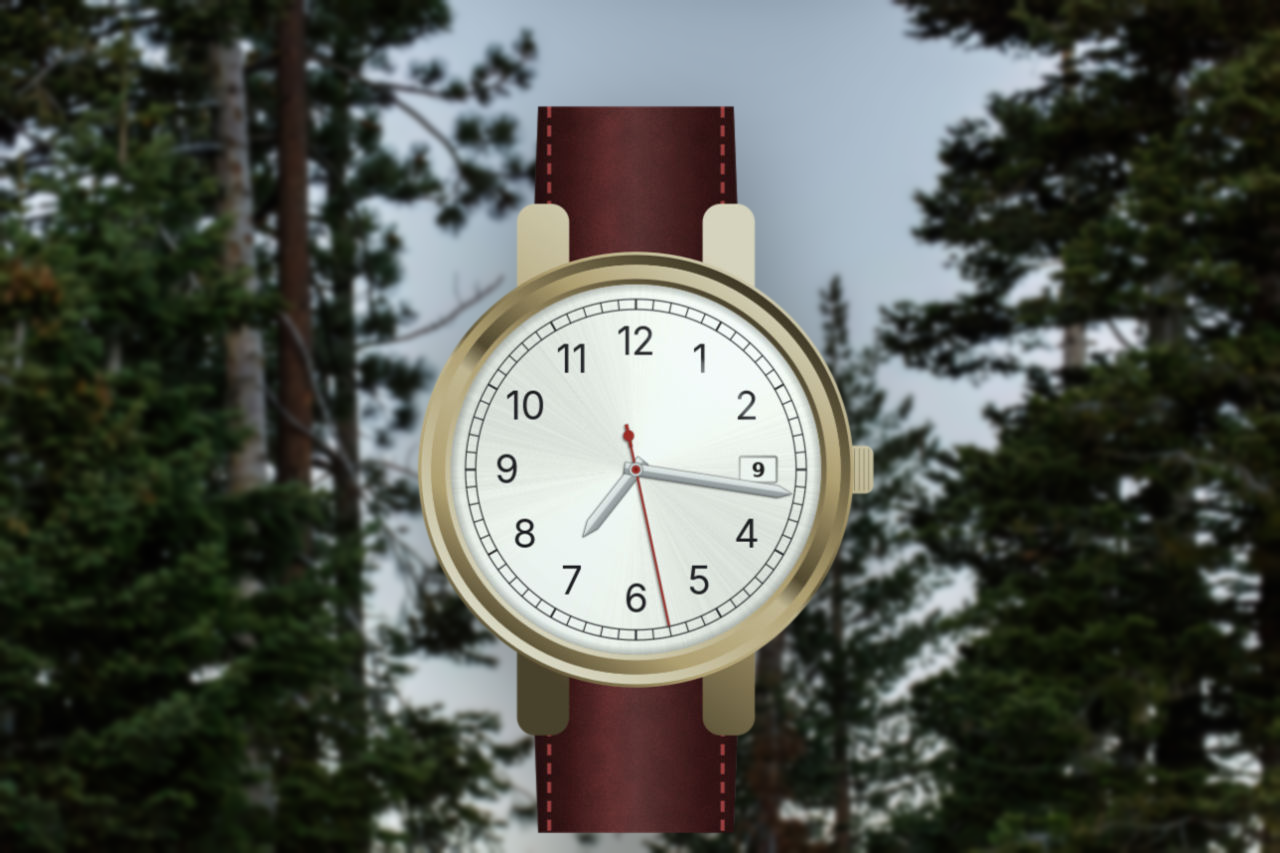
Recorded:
7.16.28
